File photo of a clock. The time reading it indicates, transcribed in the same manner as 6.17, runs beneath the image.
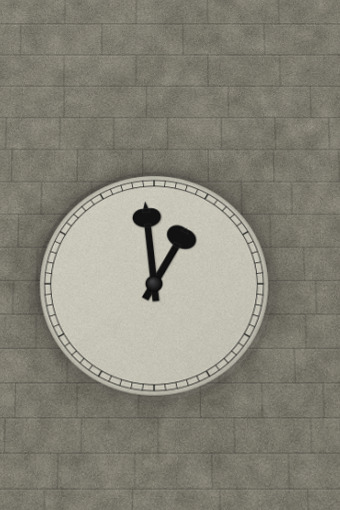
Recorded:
12.59
